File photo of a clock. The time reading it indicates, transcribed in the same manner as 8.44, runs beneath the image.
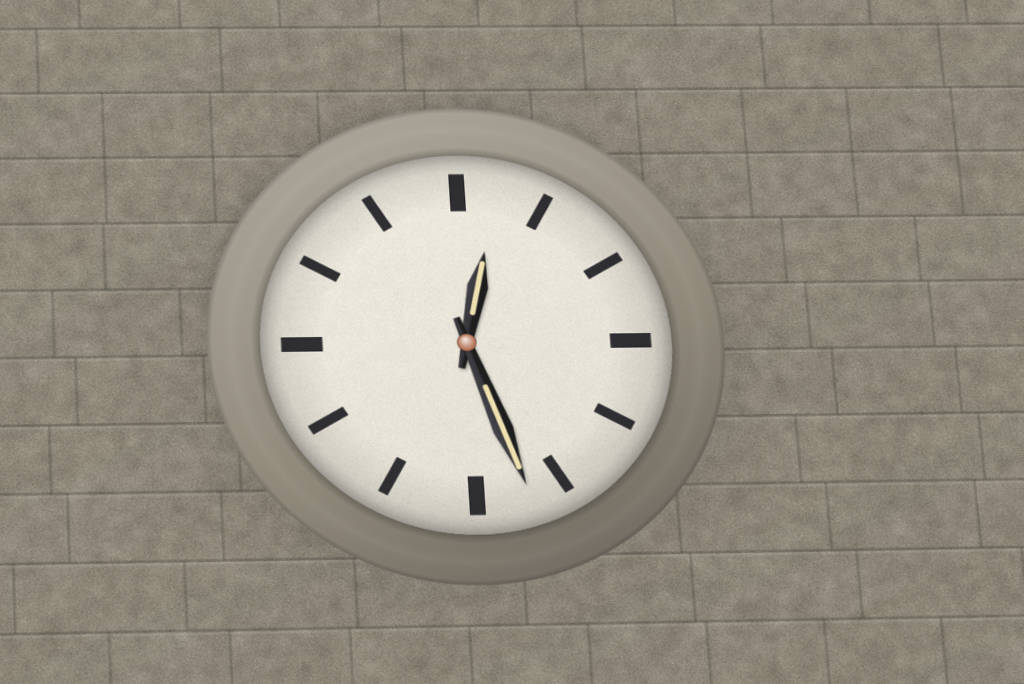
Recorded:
12.27
